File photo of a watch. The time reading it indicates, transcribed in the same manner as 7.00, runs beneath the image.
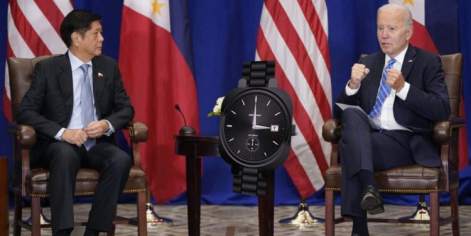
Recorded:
3.00
